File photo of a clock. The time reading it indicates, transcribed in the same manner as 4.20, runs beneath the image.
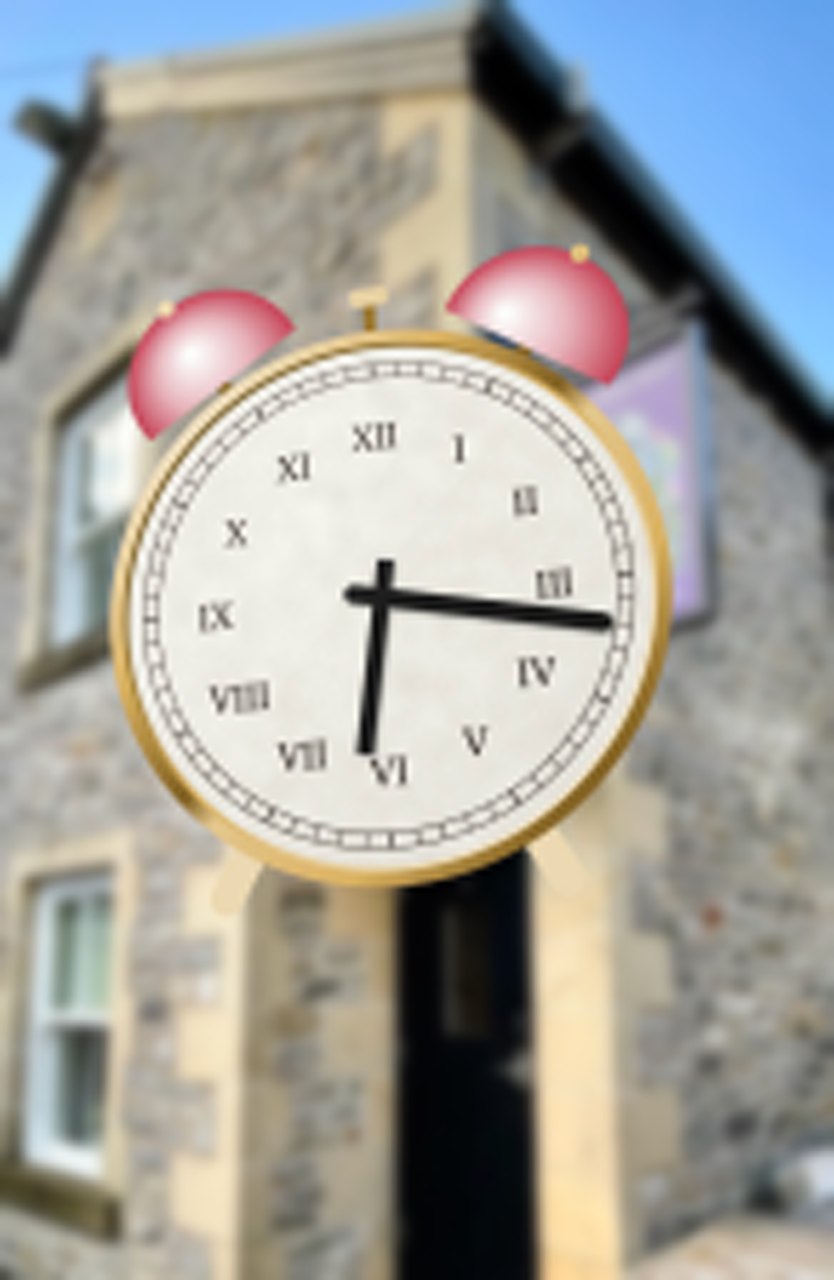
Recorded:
6.17
